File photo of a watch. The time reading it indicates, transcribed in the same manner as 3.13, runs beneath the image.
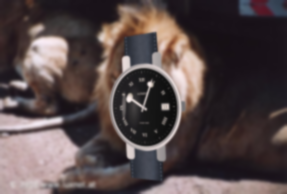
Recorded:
10.04
